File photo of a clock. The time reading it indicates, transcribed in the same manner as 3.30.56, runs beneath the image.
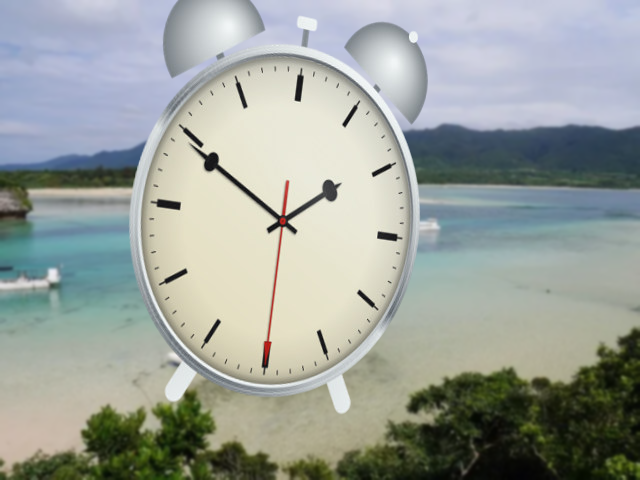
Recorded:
1.49.30
